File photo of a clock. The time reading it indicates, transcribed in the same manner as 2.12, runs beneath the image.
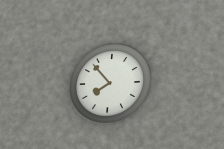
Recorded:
7.53
